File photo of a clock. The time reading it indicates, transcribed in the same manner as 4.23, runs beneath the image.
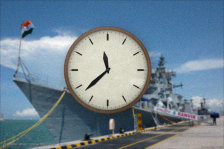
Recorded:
11.38
